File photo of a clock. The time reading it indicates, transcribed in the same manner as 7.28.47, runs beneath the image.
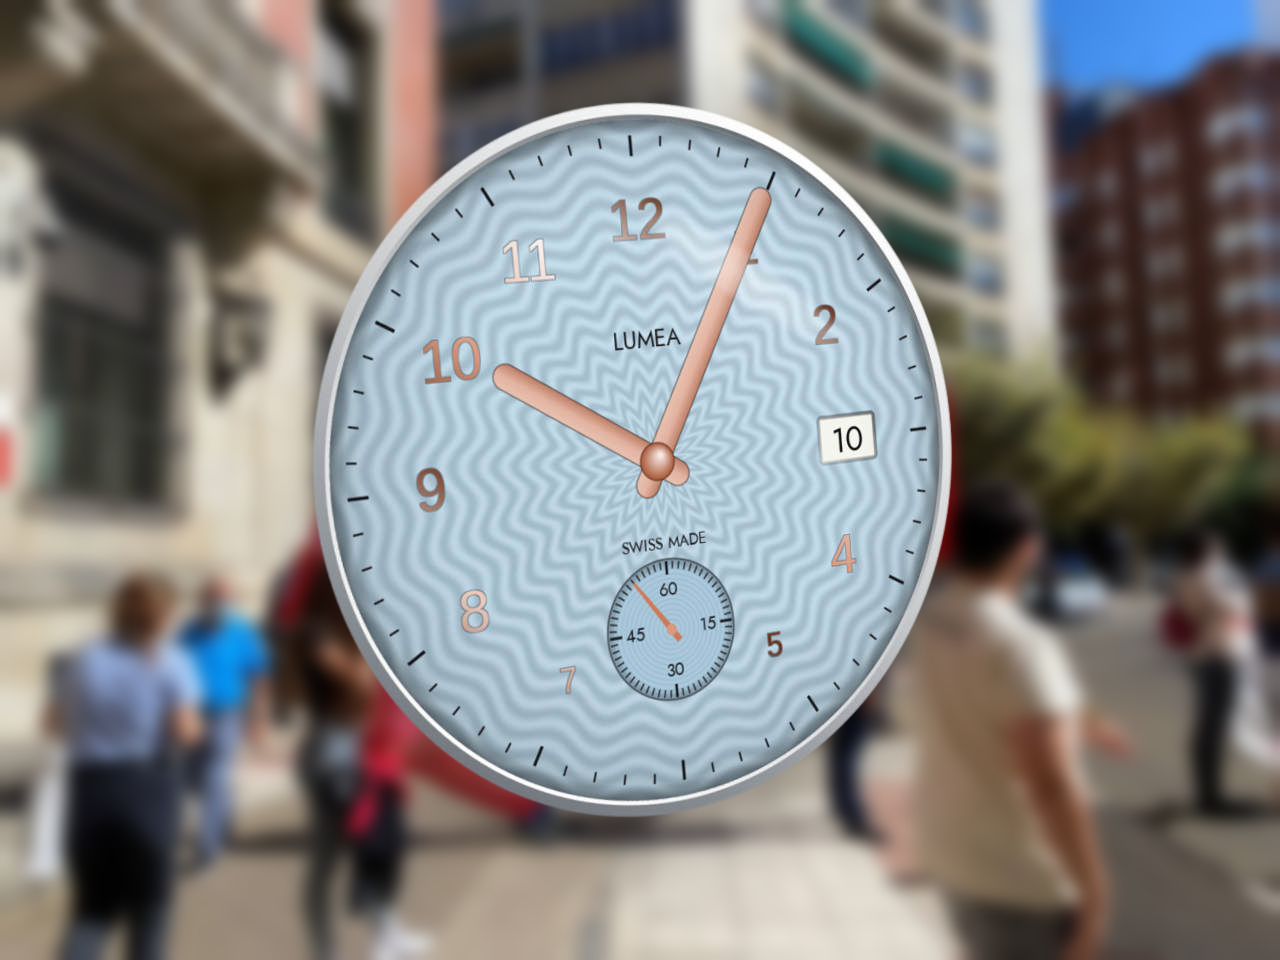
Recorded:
10.04.54
